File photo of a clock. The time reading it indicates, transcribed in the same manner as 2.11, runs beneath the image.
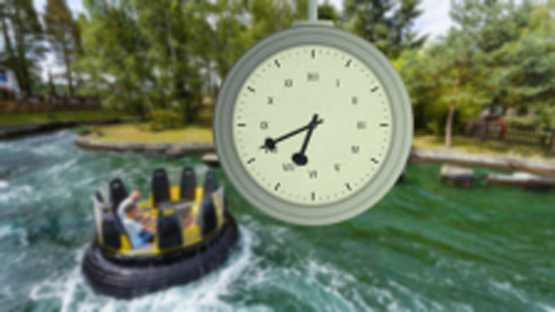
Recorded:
6.41
